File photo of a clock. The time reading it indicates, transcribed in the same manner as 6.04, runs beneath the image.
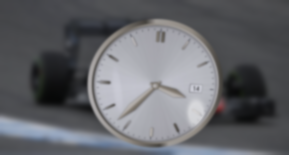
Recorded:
3.37
